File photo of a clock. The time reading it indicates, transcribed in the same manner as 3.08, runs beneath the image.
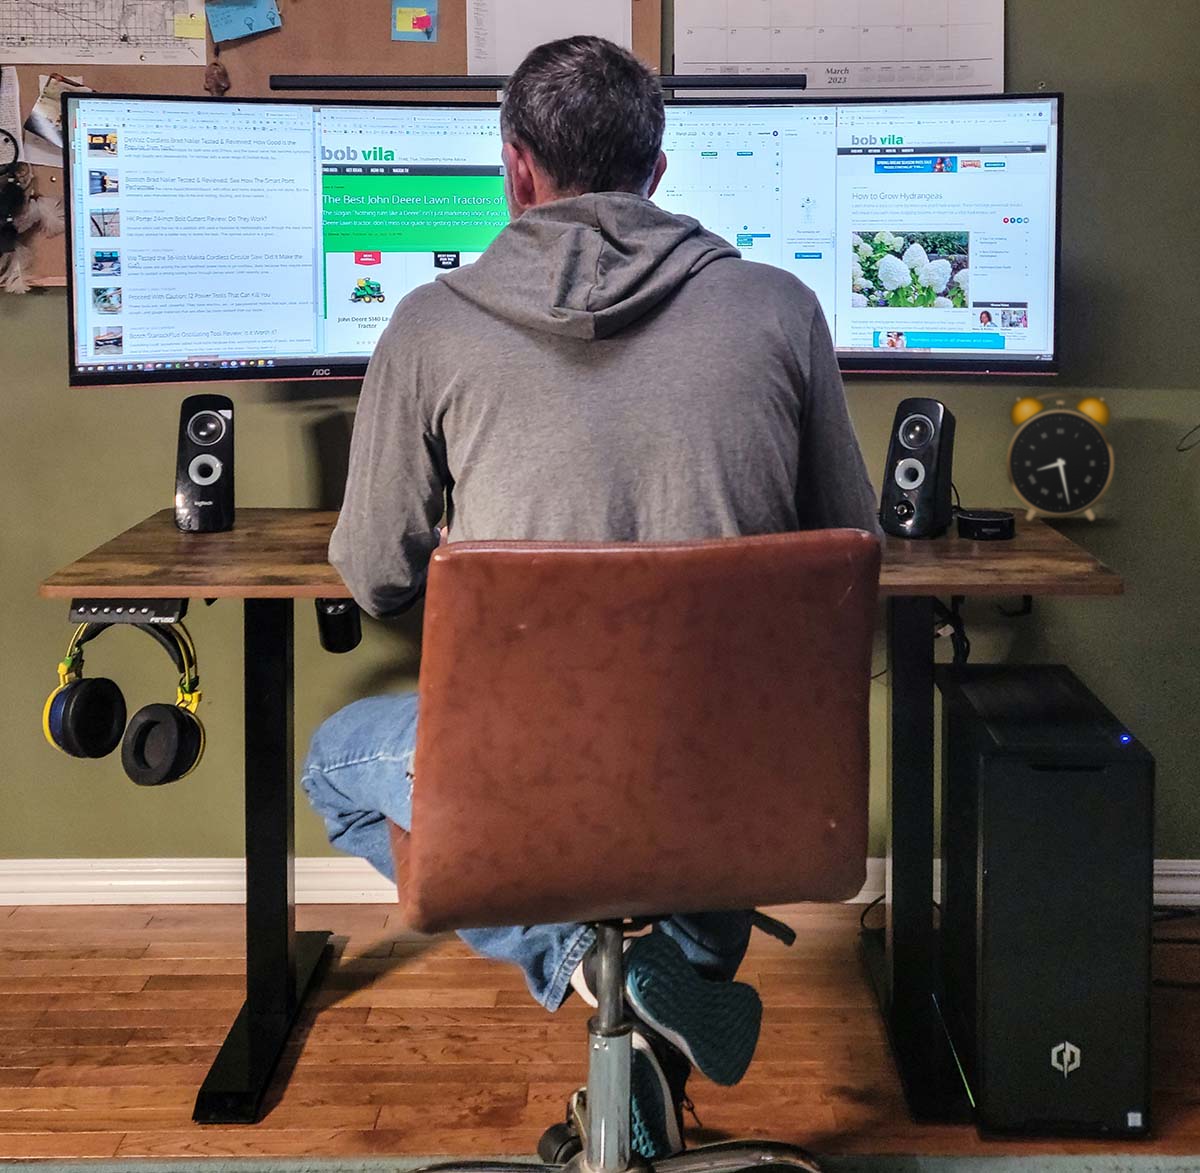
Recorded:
8.28
